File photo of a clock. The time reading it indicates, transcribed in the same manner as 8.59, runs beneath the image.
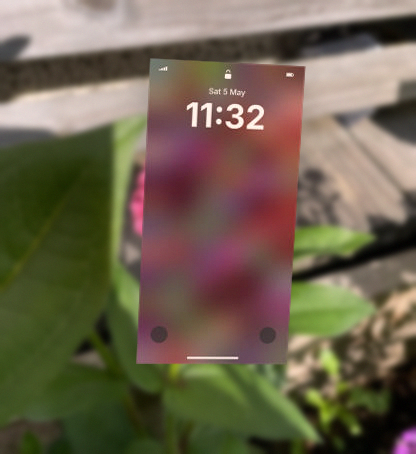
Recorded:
11.32
